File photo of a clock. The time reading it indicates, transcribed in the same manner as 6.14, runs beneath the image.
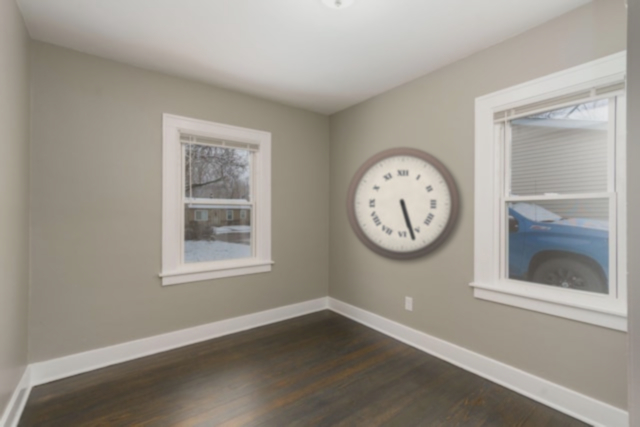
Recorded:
5.27
